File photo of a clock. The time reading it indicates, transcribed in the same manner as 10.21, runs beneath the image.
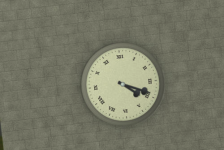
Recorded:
4.19
